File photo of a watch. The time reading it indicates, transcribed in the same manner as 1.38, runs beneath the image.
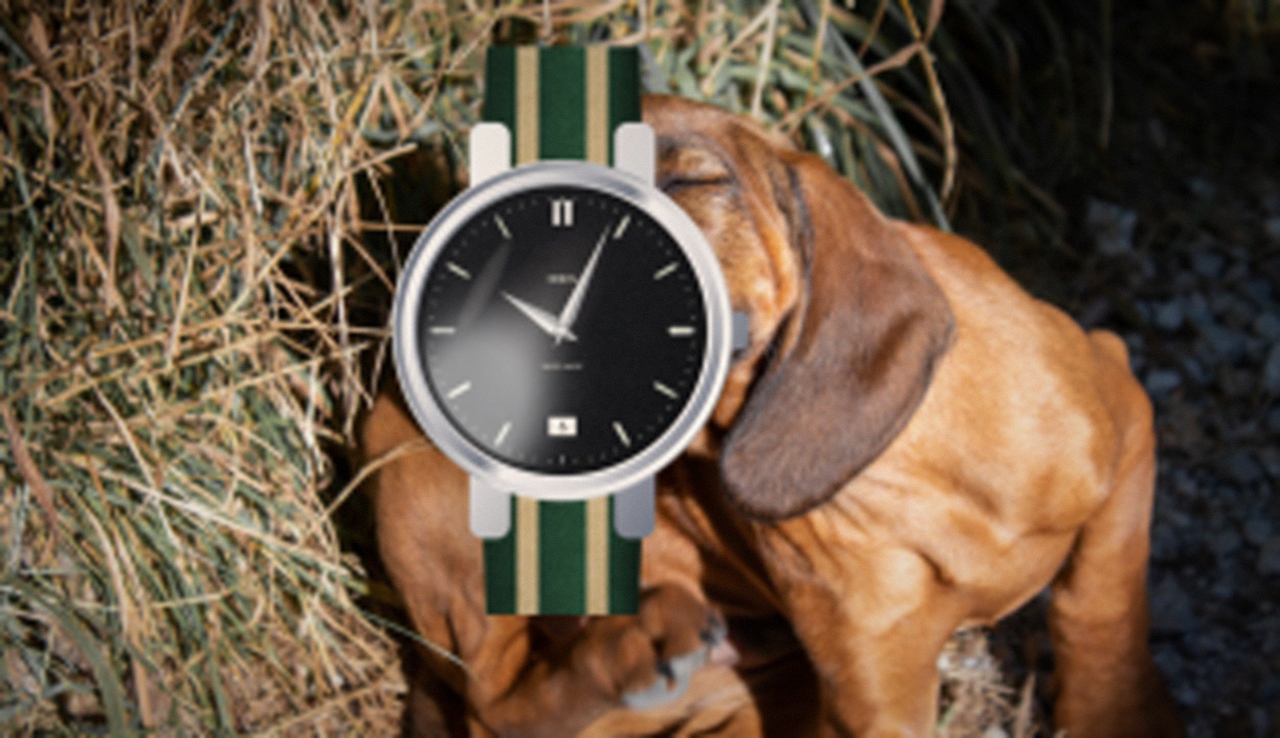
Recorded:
10.04
